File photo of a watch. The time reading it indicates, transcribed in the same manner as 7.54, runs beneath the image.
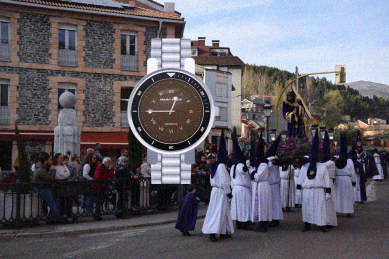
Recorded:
12.45
